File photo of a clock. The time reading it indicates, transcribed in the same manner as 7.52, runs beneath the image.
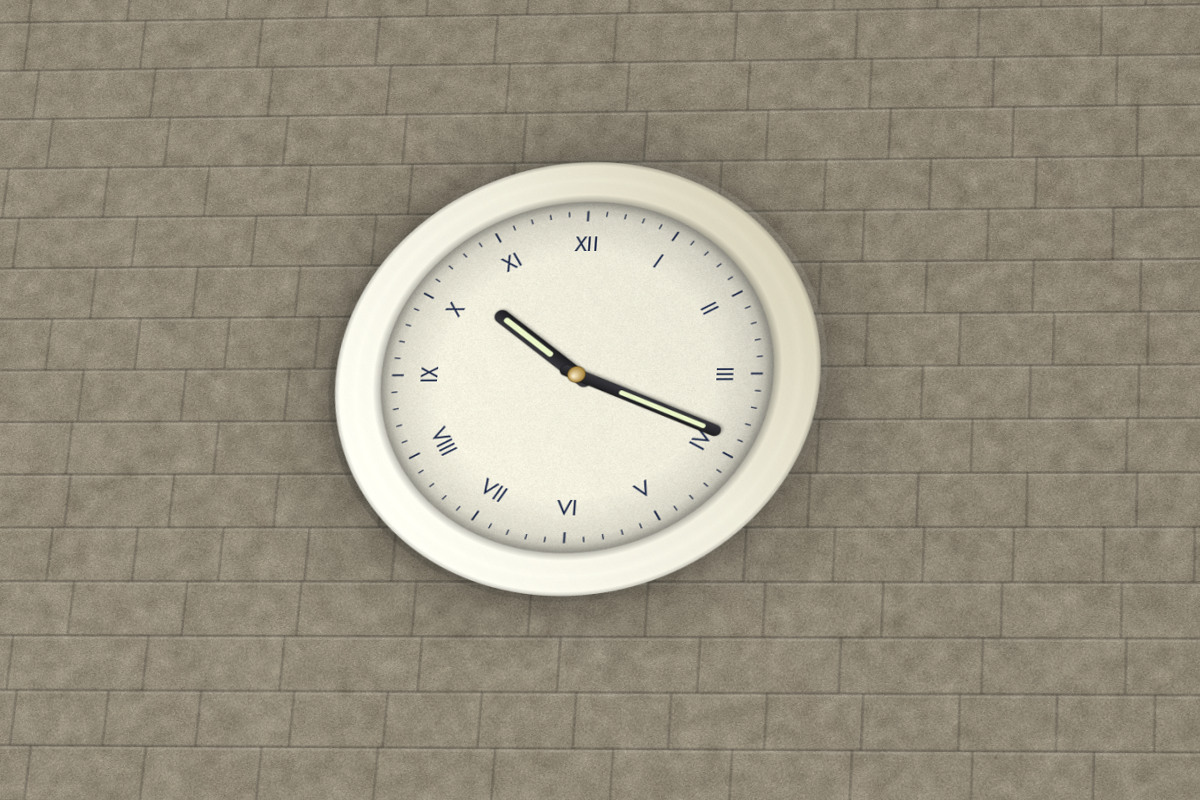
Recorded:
10.19
